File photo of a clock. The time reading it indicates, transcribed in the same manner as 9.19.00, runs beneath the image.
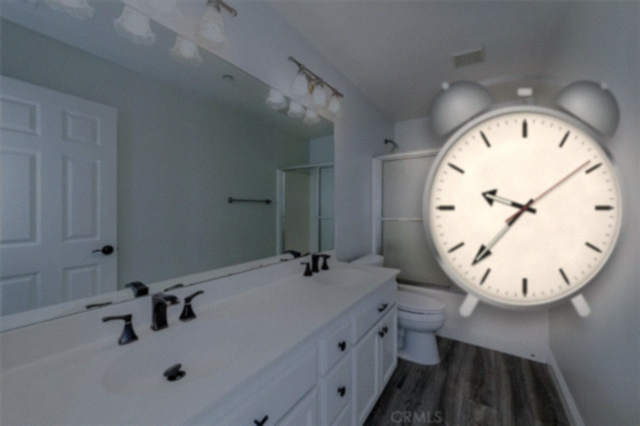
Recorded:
9.37.09
